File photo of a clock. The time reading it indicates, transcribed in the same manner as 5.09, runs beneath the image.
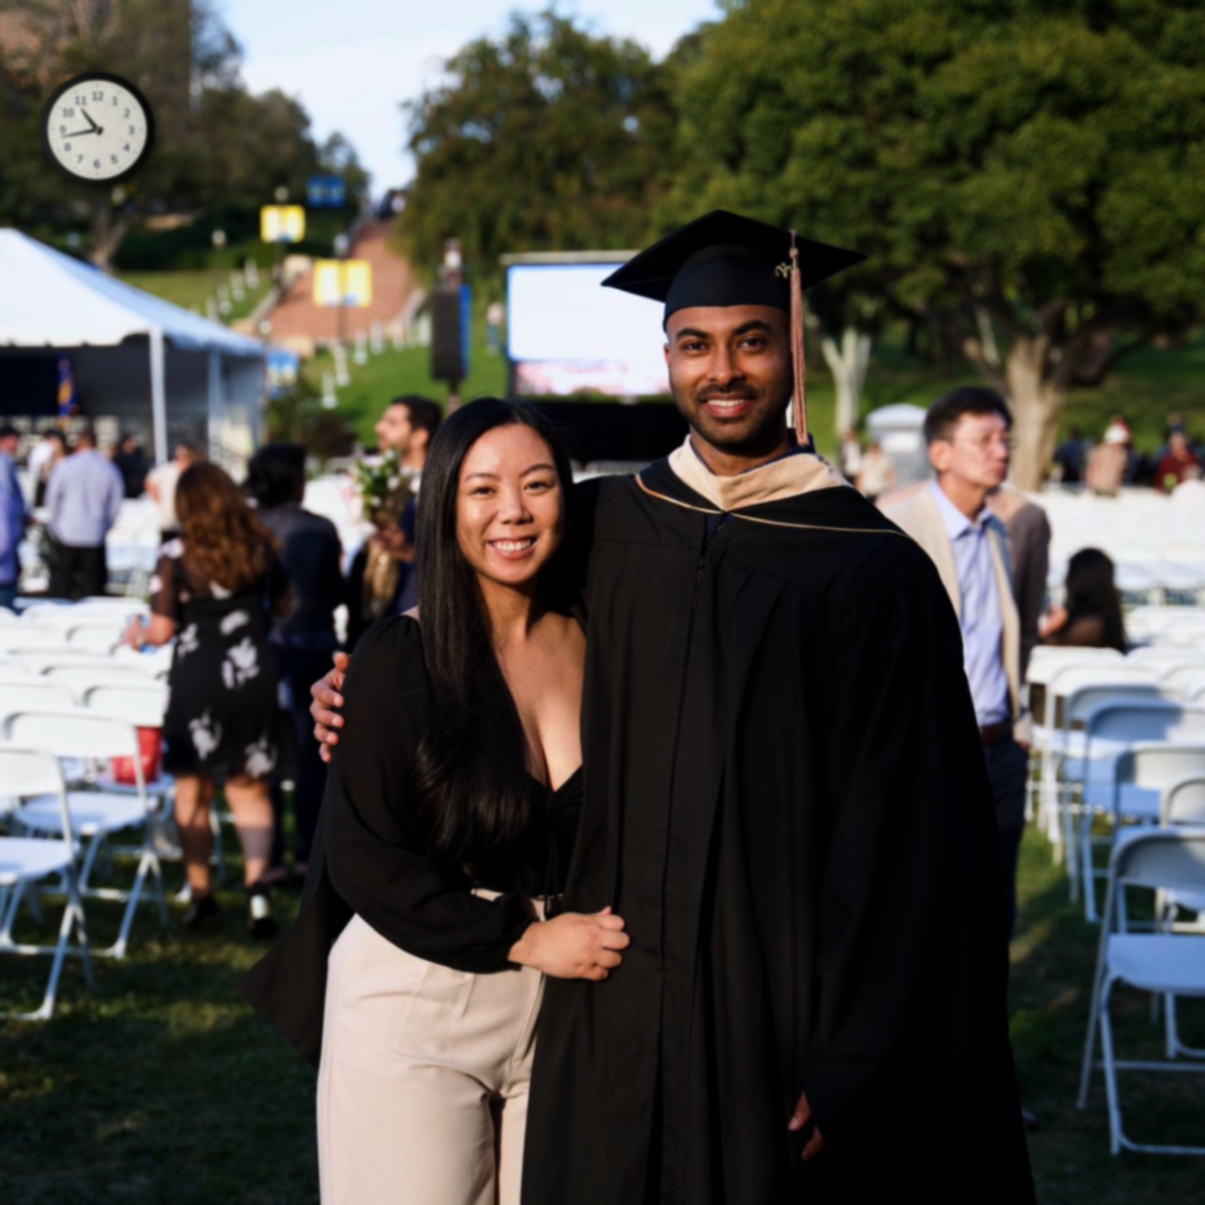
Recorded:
10.43
